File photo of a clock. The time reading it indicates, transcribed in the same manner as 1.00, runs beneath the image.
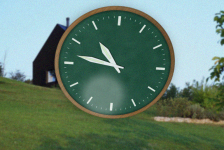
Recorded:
10.47
